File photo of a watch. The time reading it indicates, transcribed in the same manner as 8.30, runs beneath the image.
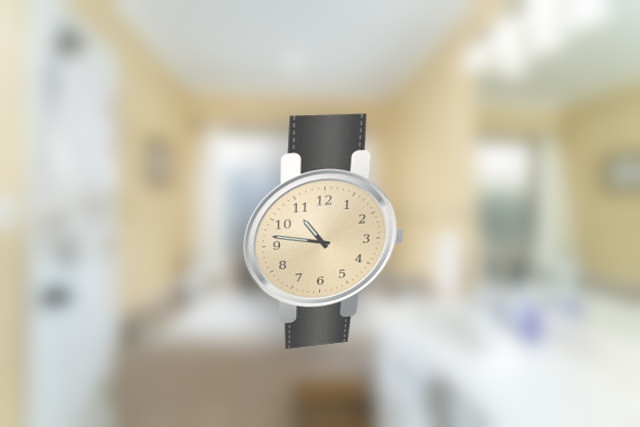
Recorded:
10.47
